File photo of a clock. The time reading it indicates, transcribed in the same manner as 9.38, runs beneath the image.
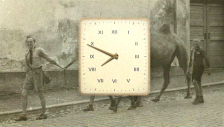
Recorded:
7.49
